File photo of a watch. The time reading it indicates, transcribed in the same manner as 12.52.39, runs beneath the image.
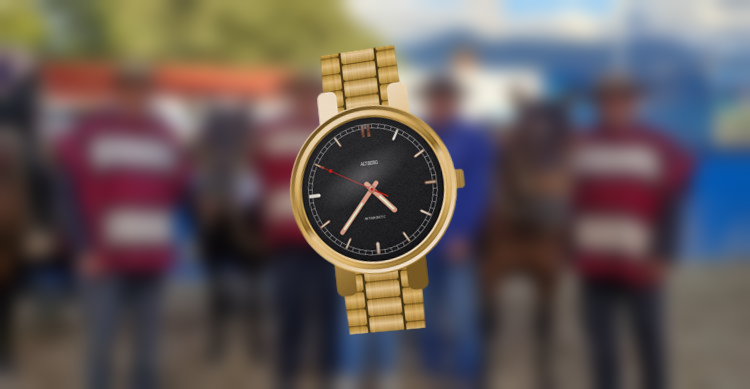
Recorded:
4.36.50
